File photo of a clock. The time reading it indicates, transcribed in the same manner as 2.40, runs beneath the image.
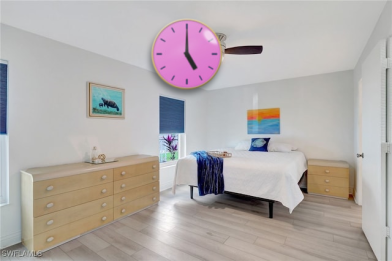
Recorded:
5.00
